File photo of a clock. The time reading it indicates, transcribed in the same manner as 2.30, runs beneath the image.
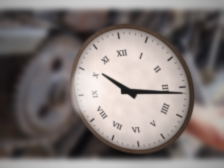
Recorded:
10.16
